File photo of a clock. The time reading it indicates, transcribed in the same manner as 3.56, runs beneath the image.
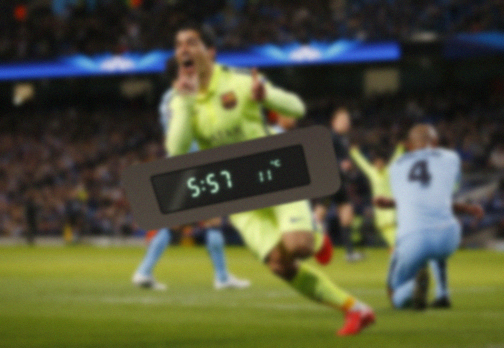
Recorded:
5.57
